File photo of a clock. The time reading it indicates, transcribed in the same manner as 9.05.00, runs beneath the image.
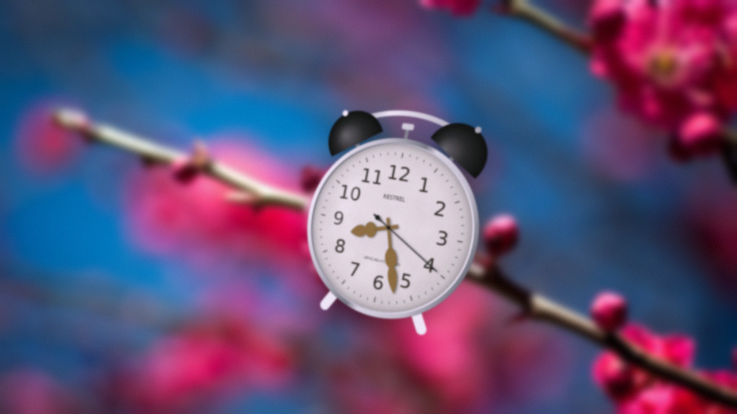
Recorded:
8.27.20
